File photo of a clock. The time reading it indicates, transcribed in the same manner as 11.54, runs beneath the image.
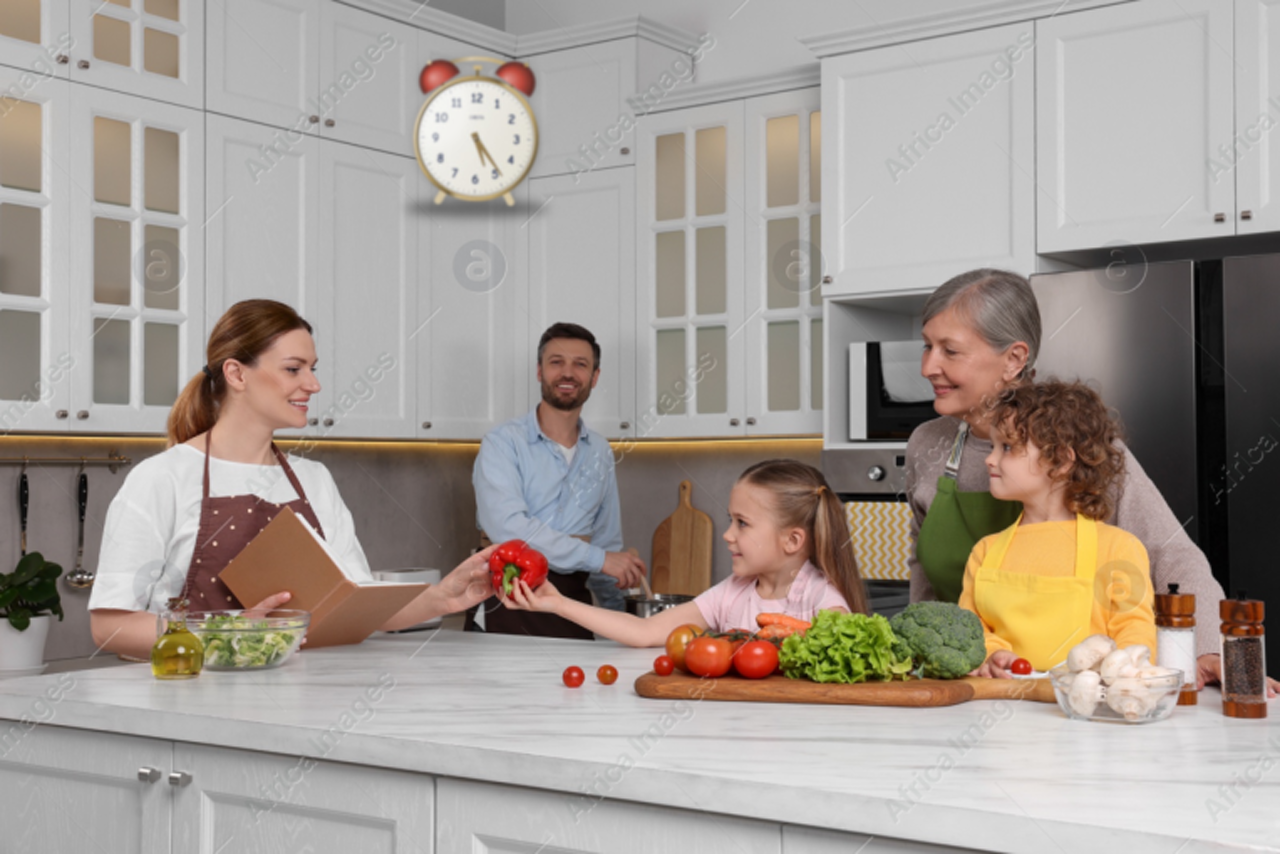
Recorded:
5.24
